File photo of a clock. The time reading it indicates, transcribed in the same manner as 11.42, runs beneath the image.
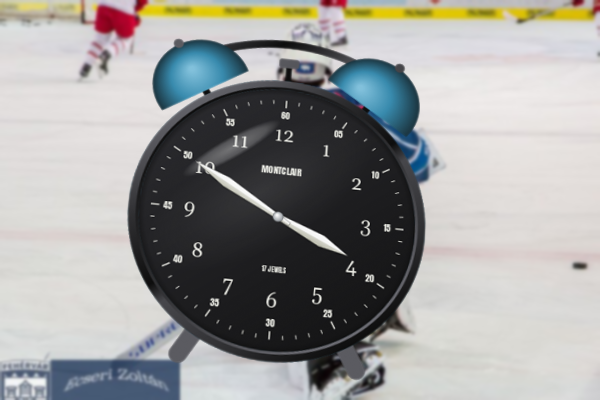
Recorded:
3.50
